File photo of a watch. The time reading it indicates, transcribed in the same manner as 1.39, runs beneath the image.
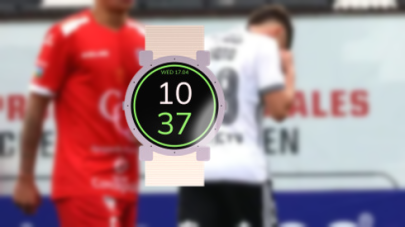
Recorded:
10.37
